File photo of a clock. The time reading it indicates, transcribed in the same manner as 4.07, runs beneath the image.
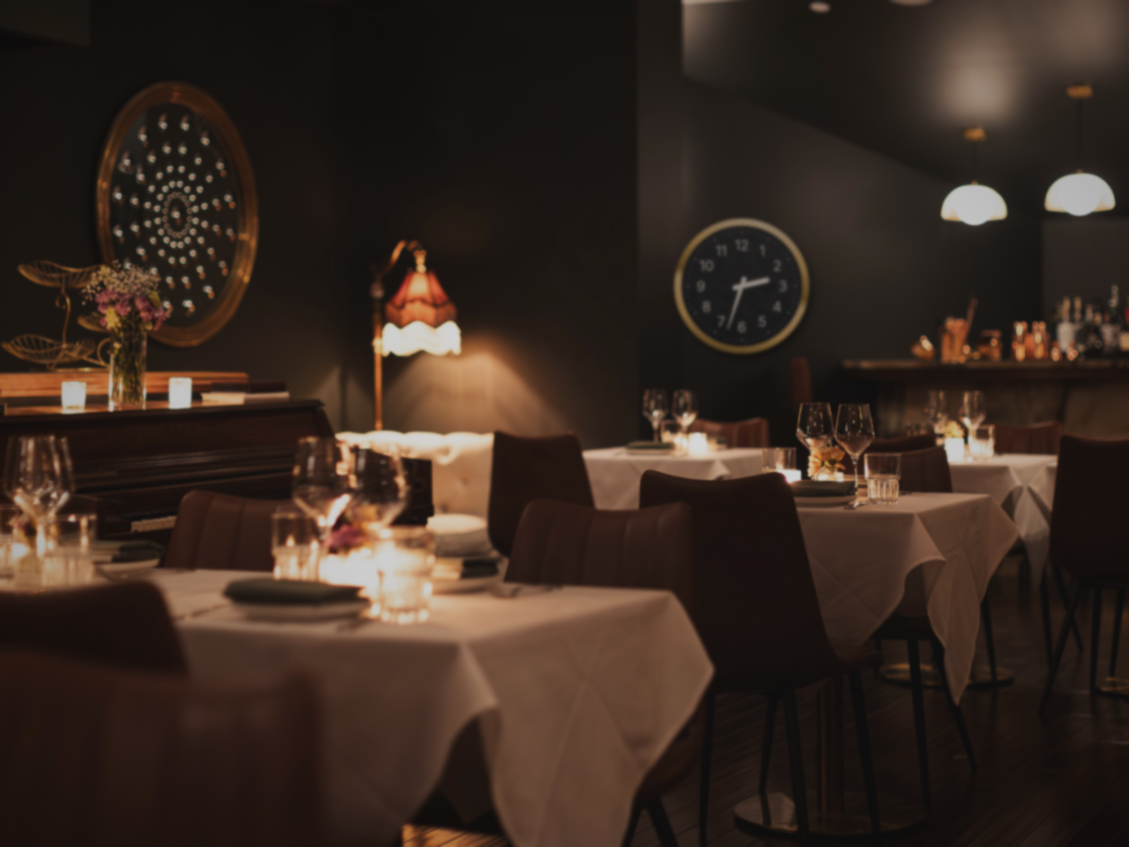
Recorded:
2.33
